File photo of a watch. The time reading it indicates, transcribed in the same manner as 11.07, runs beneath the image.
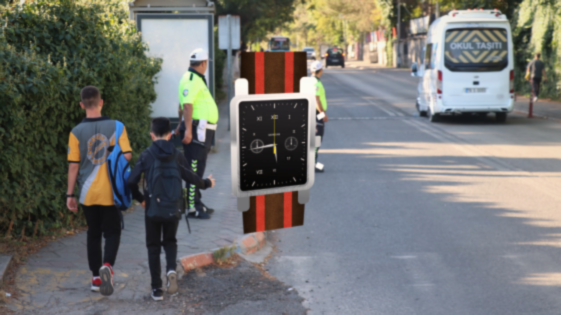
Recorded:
5.44
